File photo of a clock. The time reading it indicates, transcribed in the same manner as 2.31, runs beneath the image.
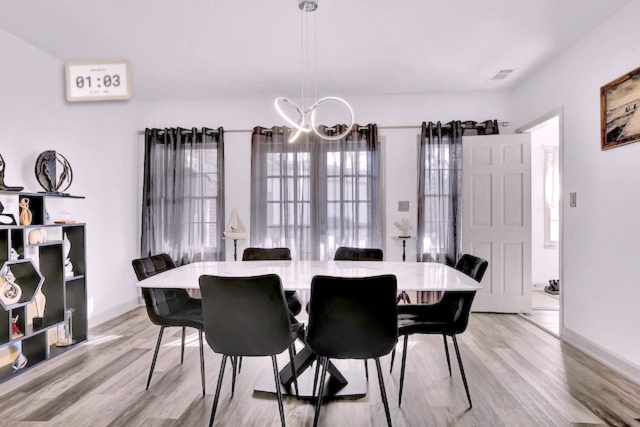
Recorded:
1.03
